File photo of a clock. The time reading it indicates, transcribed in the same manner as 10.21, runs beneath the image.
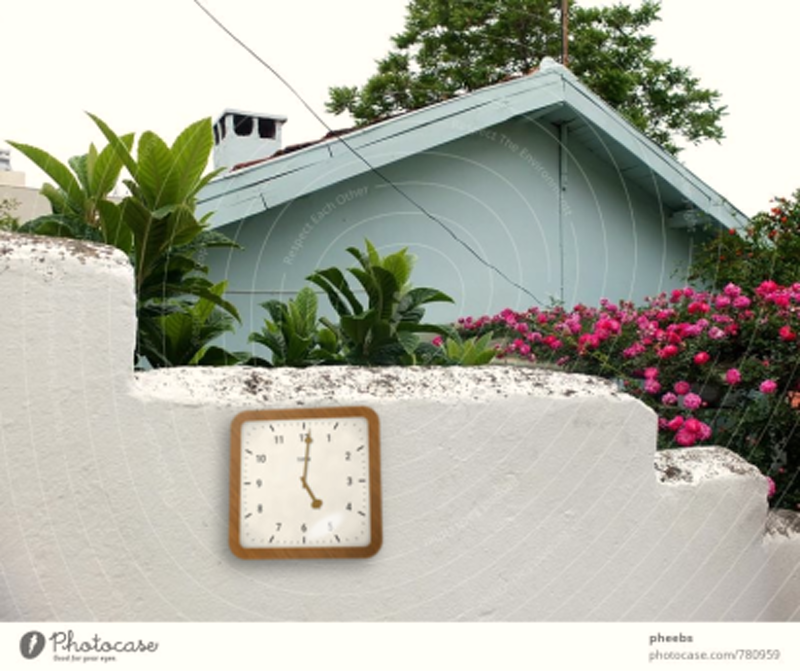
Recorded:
5.01
